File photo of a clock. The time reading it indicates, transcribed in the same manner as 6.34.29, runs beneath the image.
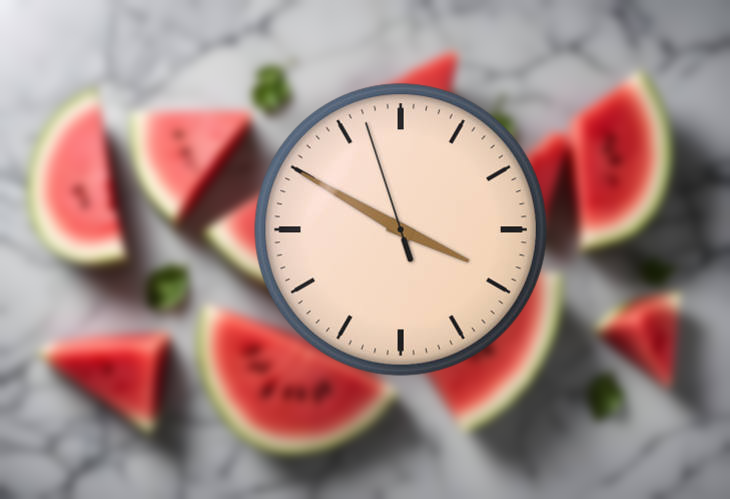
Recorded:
3.49.57
